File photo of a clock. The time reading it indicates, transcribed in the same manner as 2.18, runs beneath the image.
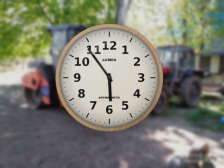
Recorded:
5.54
